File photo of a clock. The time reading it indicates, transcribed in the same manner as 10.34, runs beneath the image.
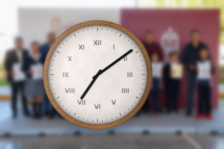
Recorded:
7.09
